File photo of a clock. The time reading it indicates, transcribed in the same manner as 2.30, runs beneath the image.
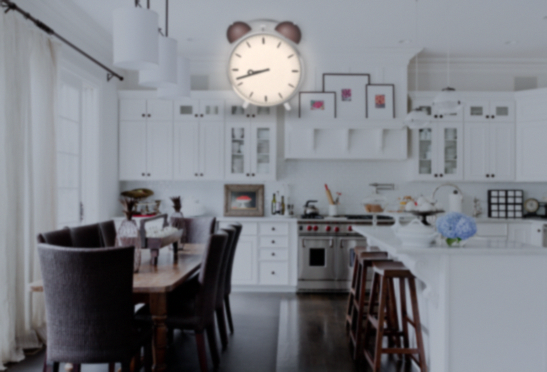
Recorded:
8.42
